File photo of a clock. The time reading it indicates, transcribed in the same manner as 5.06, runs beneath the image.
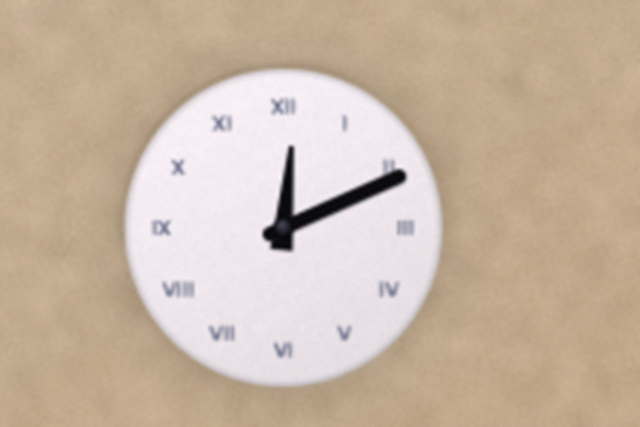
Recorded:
12.11
